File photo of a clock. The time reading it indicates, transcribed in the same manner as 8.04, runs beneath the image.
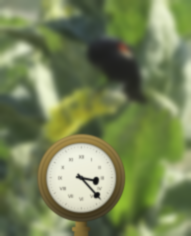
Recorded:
3.23
